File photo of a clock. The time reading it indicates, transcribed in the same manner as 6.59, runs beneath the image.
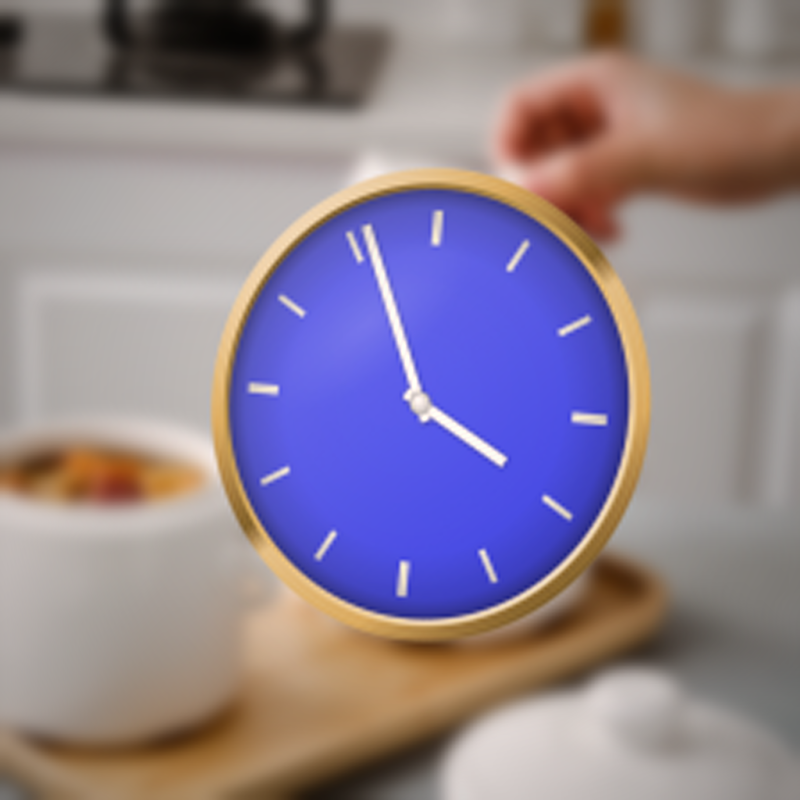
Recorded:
3.56
